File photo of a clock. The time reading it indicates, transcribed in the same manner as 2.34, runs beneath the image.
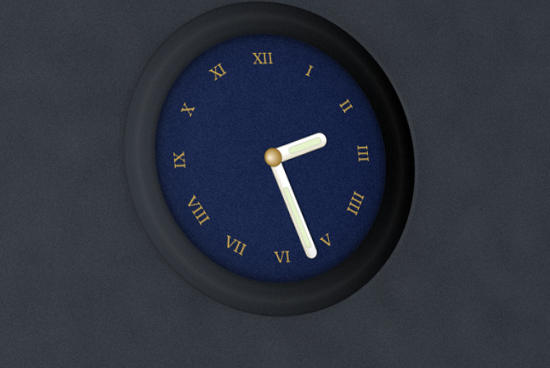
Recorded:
2.27
